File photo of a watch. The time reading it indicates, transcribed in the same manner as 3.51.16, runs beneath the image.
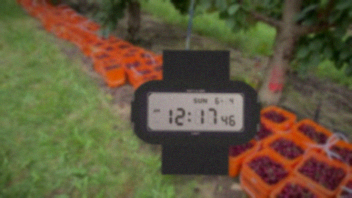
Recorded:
12.17.46
